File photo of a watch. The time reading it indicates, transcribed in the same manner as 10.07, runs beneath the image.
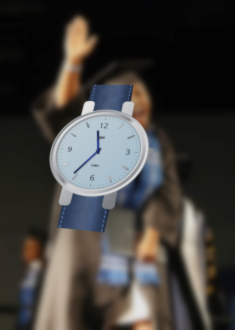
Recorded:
11.36
